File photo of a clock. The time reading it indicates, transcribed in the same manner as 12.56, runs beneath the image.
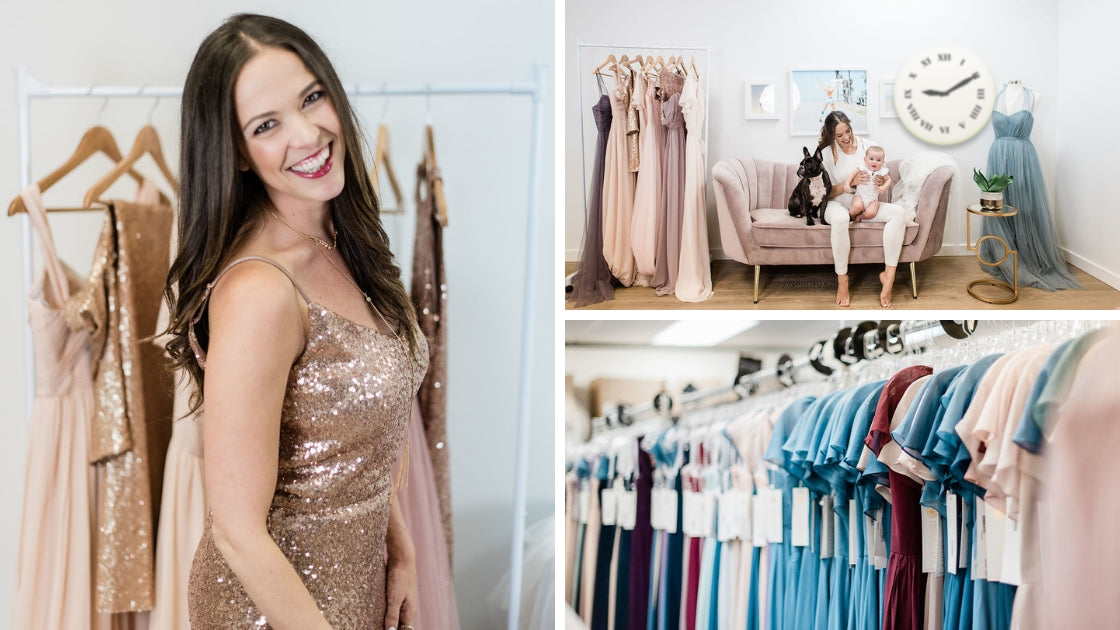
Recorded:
9.10
